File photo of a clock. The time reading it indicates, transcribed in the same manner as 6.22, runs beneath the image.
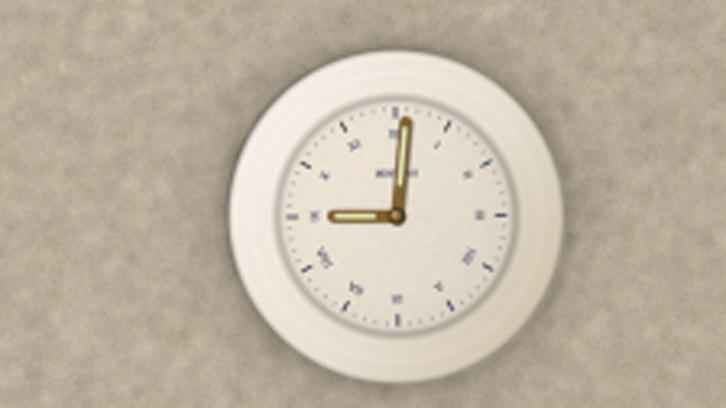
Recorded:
9.01
